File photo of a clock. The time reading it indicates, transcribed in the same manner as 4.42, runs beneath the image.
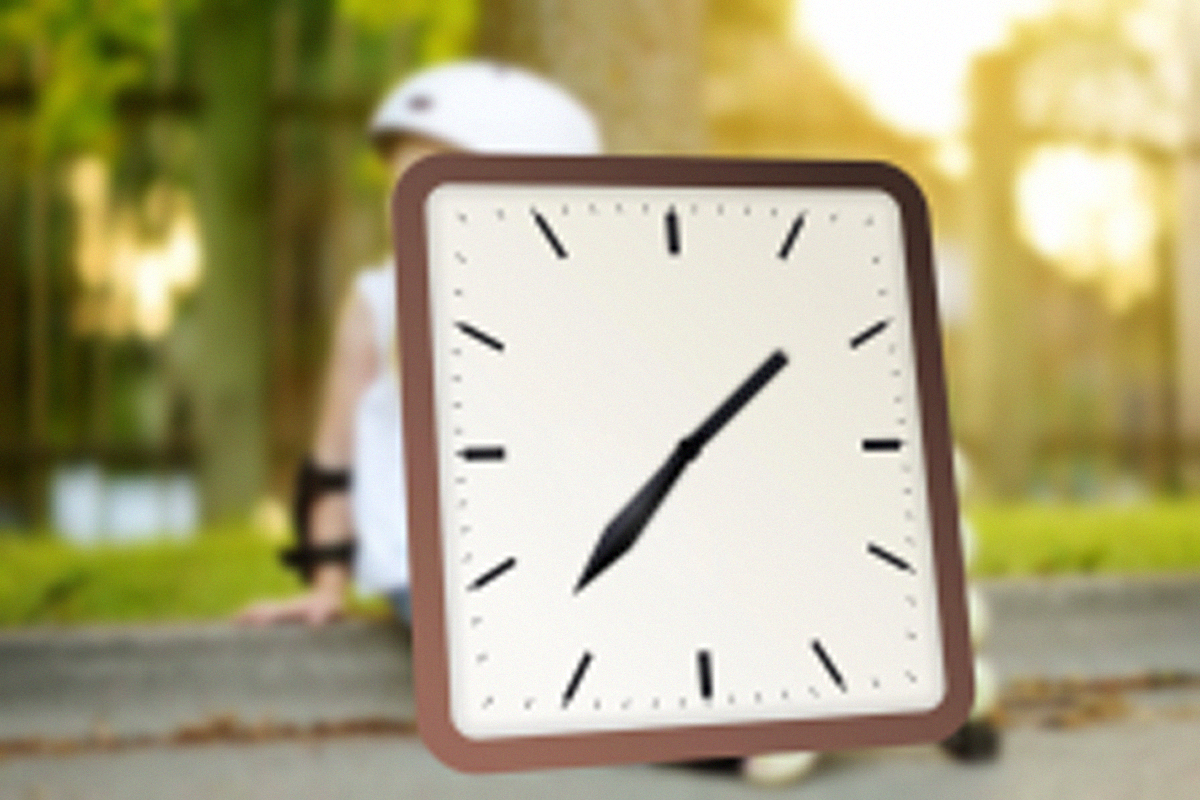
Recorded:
1.37
